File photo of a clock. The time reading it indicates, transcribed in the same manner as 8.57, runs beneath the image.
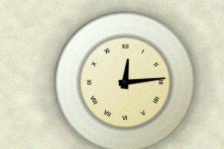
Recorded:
12.14
